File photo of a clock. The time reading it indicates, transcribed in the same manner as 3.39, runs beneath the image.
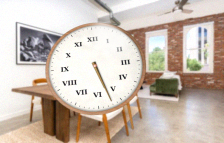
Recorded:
5.27
